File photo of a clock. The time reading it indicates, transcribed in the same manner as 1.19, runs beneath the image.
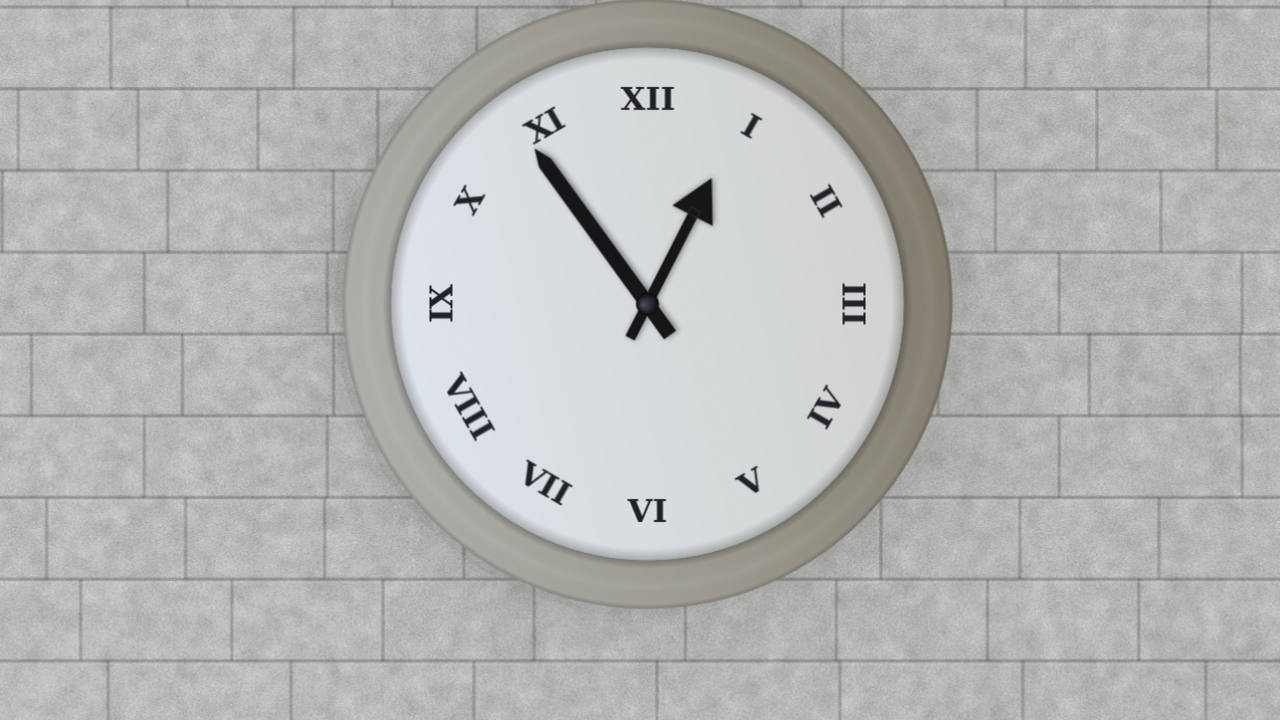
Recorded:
12.54
